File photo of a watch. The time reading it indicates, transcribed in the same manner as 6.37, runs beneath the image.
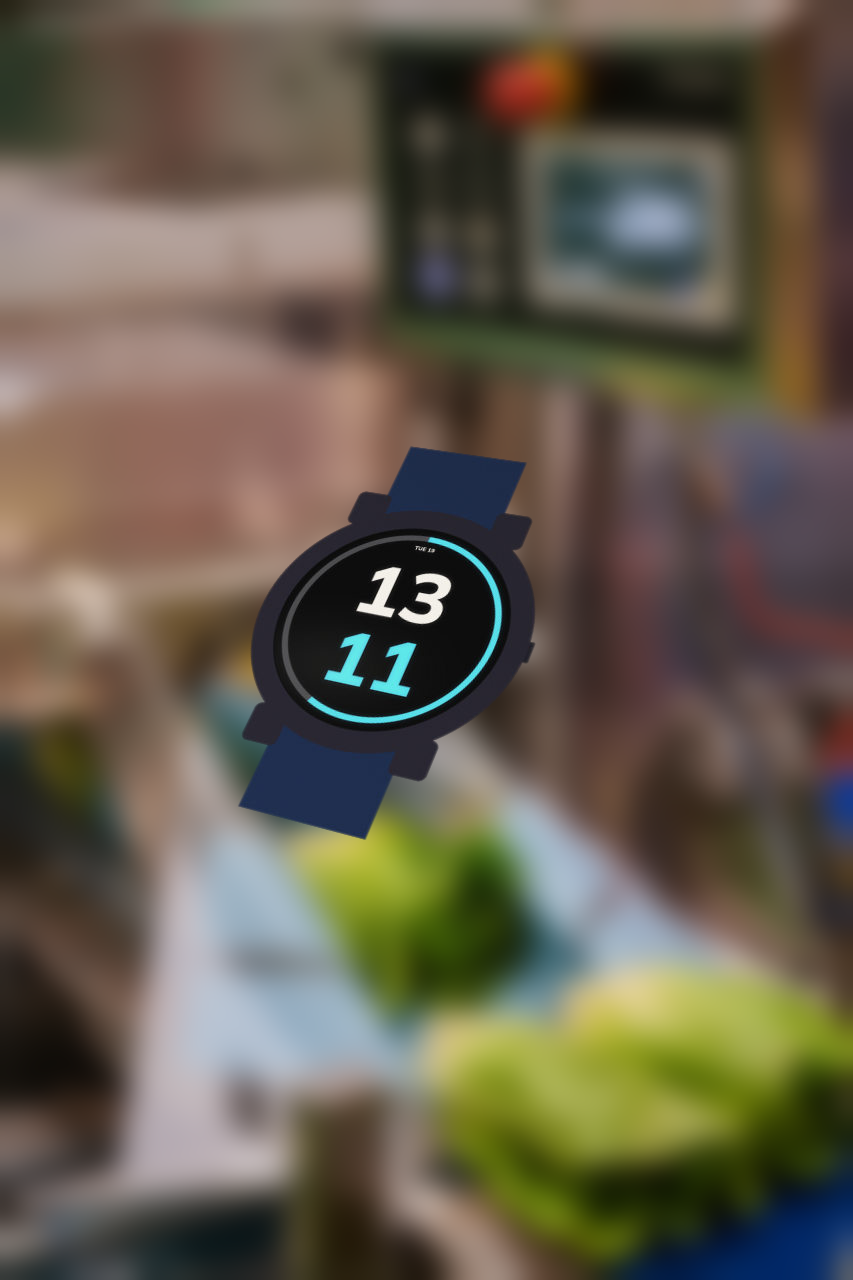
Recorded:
13.11
